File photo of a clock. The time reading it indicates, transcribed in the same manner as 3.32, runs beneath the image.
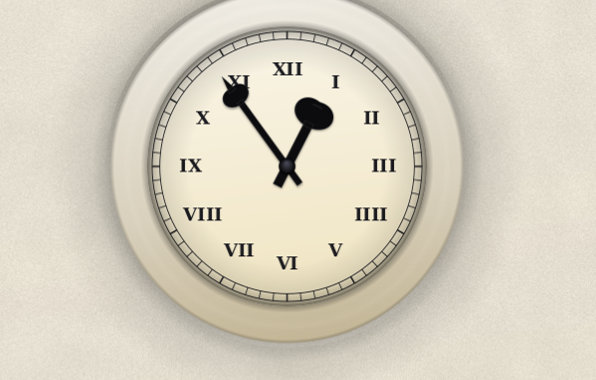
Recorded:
12.54
